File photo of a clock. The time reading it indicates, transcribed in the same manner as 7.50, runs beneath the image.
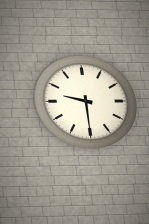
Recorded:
9.30
